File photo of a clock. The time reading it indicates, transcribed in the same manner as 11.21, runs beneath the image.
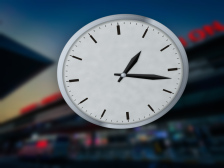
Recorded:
1.17
